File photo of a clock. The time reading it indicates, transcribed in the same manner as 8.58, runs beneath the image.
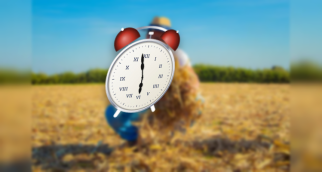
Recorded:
5.58
